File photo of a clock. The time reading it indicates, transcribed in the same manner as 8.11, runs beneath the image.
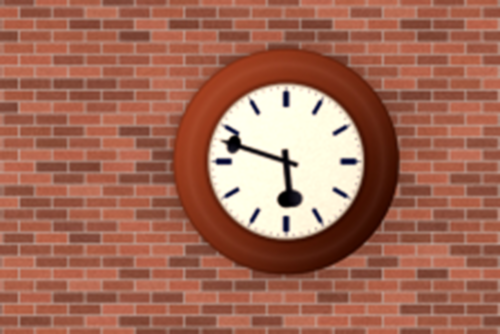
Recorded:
5.48
